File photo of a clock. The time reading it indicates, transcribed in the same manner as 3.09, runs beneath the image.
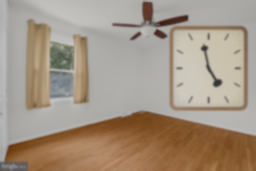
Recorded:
4.58
